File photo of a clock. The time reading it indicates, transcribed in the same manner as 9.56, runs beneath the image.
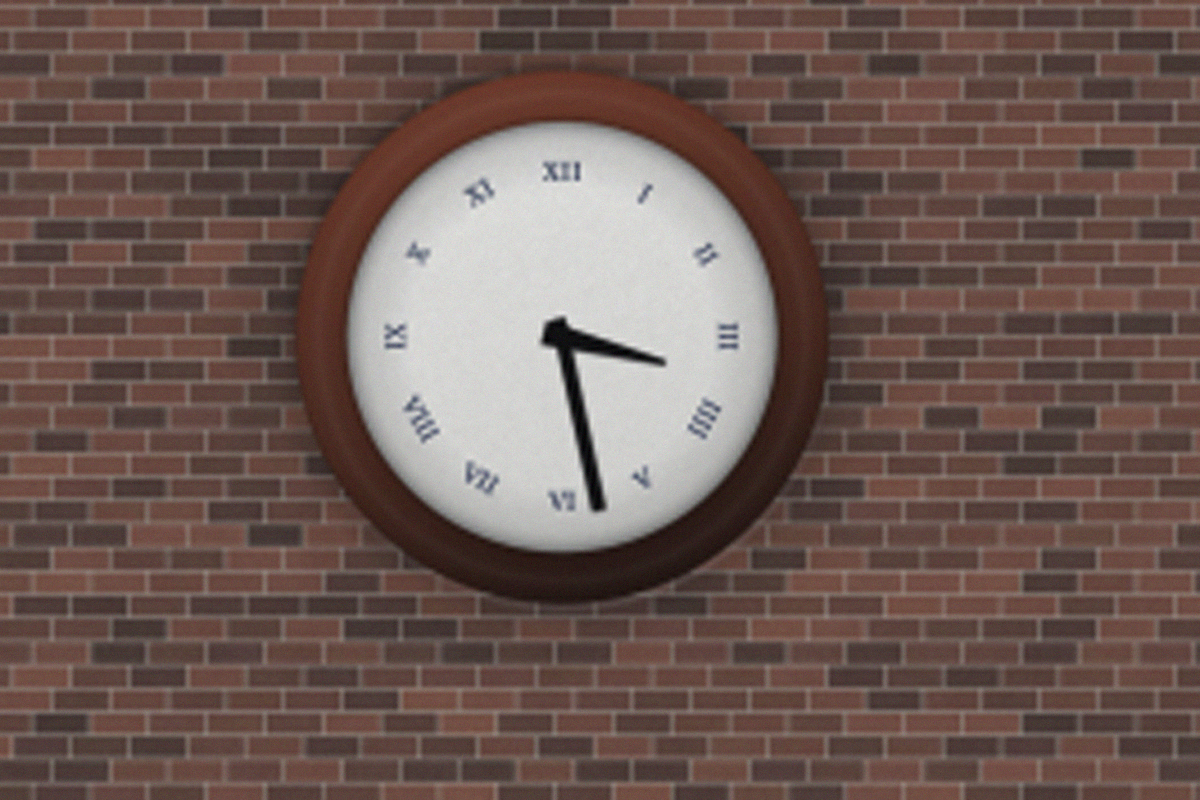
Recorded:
3.28
